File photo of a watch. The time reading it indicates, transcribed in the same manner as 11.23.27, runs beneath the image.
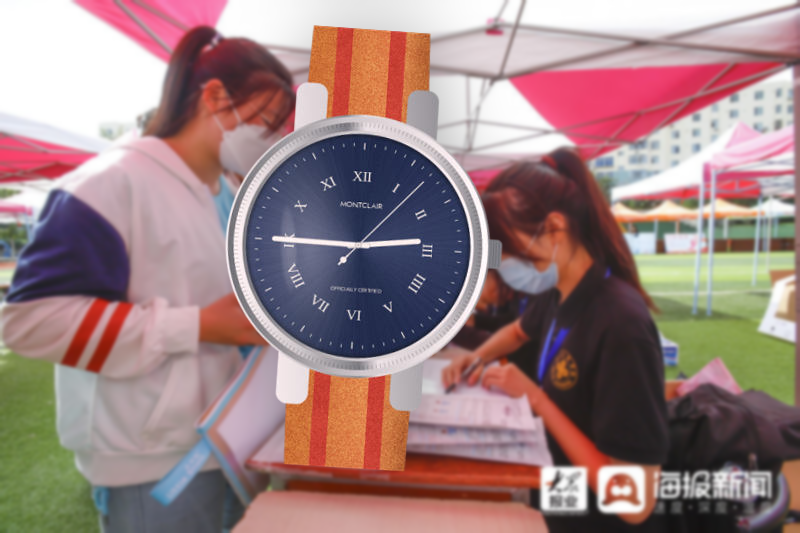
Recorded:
2.45.07
